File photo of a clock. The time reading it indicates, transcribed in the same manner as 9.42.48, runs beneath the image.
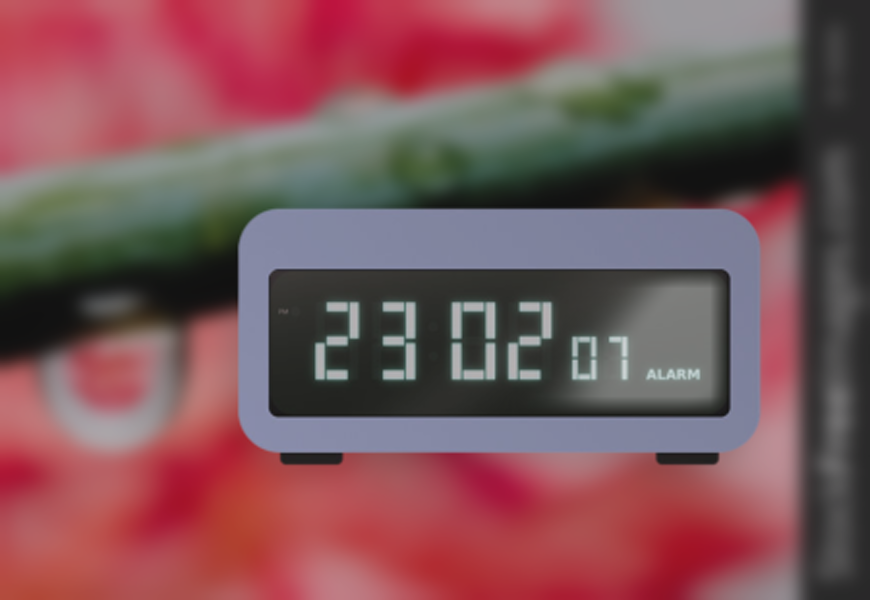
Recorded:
23.02.07
